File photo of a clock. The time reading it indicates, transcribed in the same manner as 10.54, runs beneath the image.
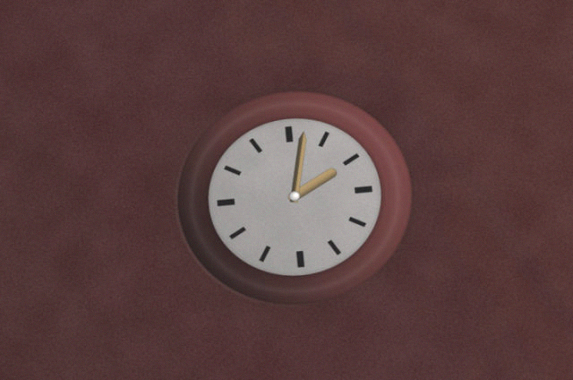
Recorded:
2.02
